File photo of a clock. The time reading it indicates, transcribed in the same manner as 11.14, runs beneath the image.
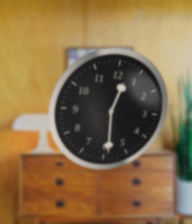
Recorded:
12.29
